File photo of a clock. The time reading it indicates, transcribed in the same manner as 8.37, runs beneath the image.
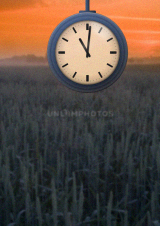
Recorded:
11.01
